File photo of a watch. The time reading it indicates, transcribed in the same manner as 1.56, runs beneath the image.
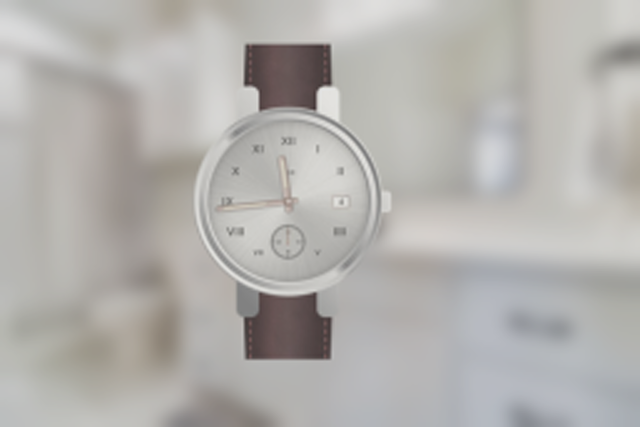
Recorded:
11.44
